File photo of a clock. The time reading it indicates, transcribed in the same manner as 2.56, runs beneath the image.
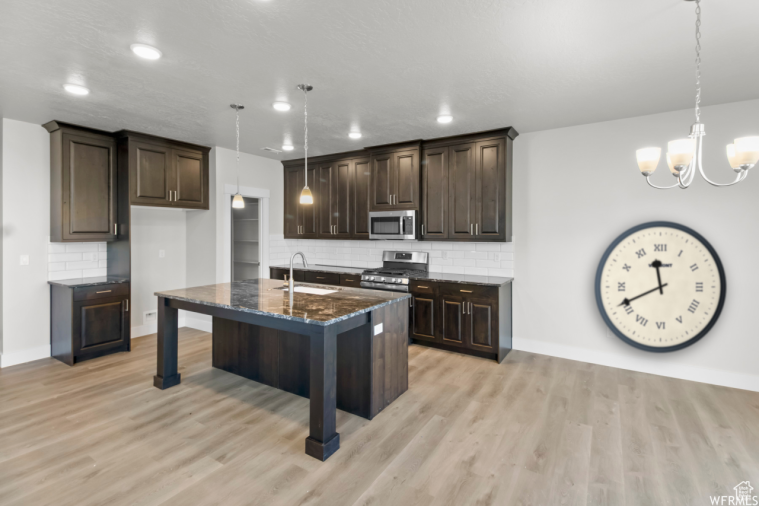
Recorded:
11.41
